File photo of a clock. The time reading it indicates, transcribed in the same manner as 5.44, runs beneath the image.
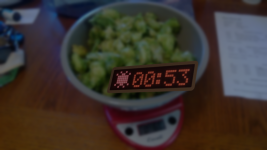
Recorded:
0.53
